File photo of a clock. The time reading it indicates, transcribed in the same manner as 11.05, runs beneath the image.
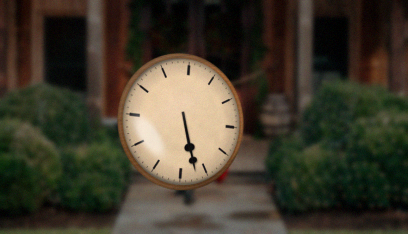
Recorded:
5.27
